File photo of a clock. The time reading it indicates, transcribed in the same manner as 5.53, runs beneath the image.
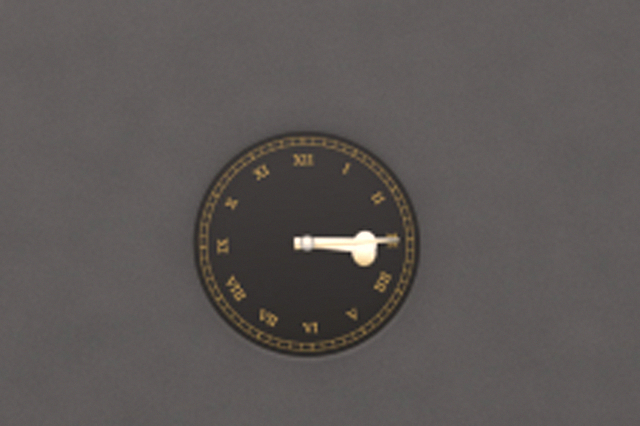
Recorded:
3.15
